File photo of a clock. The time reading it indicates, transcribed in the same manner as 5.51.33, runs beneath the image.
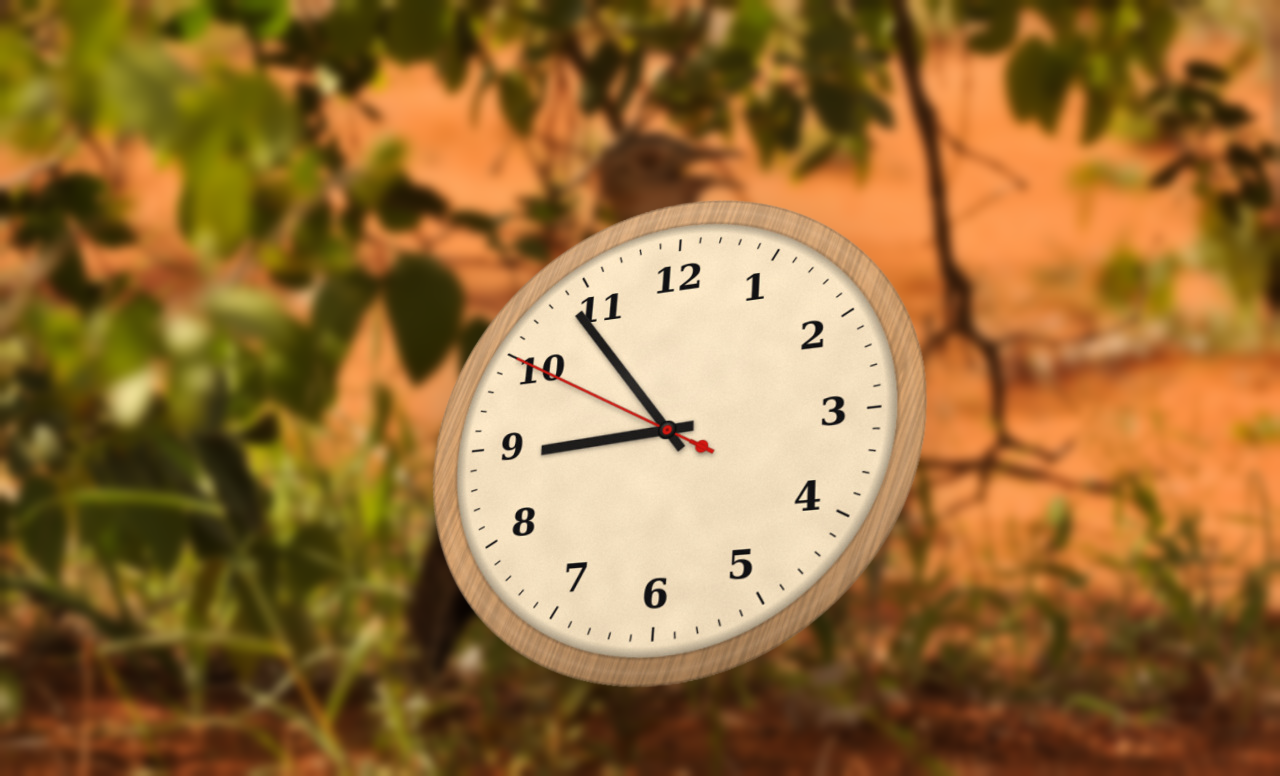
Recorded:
8.53.50
